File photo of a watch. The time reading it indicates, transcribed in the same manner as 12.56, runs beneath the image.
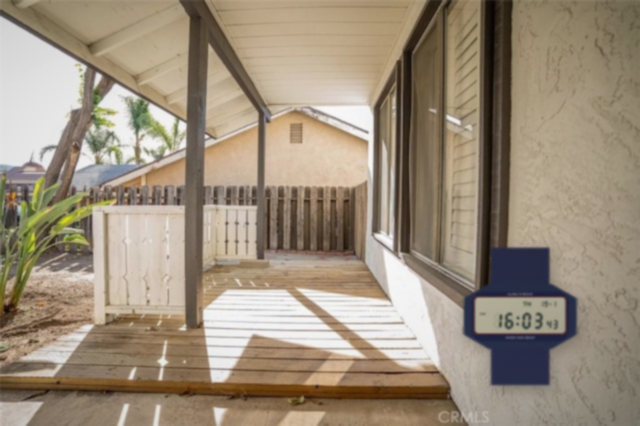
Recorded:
16.03
